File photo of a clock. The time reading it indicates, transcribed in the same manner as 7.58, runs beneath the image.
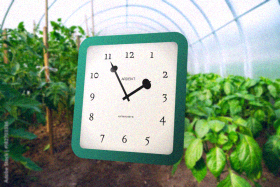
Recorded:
1.55
